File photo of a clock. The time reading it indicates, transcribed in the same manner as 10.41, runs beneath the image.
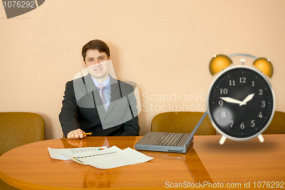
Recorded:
1.47
